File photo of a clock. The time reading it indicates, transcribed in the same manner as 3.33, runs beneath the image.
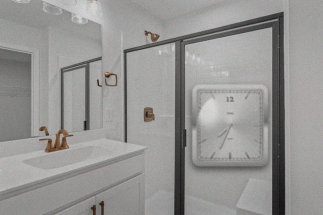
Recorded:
7.34
